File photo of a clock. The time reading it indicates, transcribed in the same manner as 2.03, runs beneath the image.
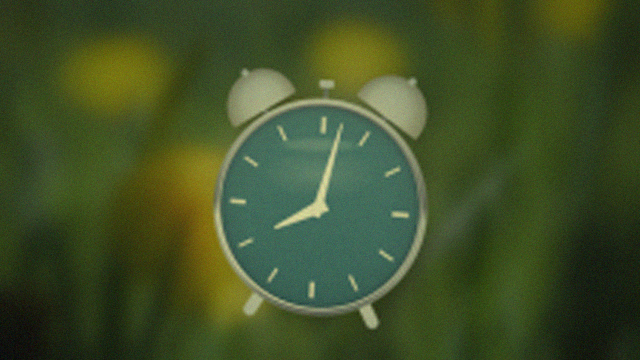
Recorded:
8.02
